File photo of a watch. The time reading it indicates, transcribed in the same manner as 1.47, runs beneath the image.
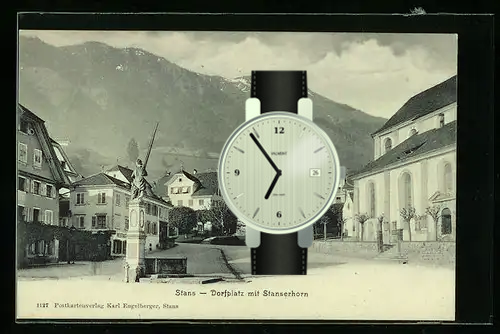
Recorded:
6.54
